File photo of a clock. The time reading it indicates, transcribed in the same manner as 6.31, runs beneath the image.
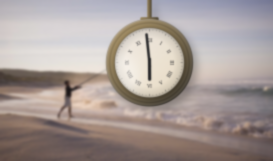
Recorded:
5.59
